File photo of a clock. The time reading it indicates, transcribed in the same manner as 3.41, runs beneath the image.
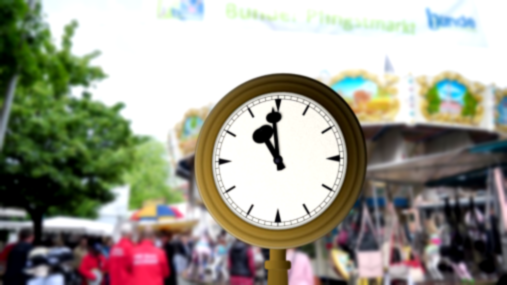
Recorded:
10.59
